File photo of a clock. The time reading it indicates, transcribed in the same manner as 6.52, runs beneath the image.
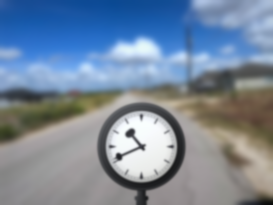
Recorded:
10.41
